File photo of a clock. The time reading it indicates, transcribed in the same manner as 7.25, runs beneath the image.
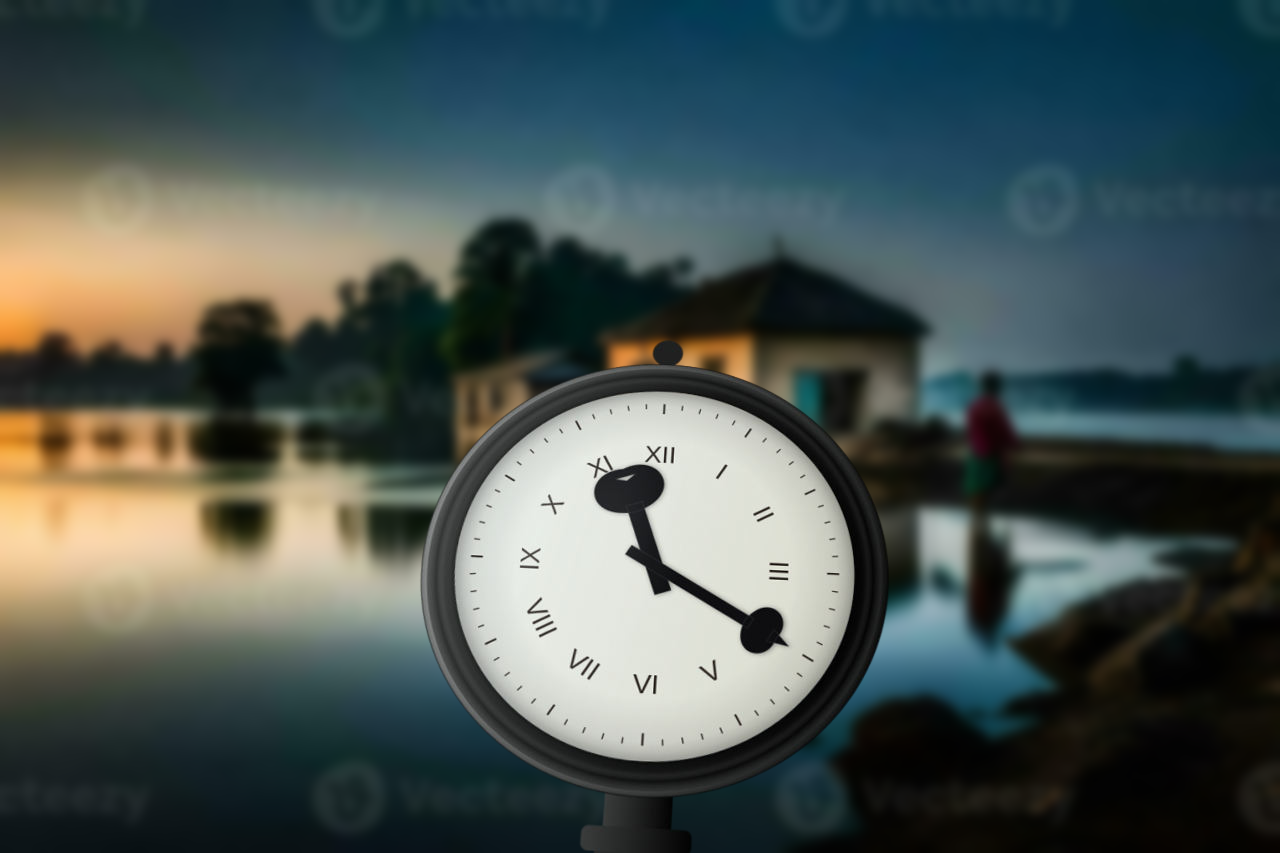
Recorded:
11.20
